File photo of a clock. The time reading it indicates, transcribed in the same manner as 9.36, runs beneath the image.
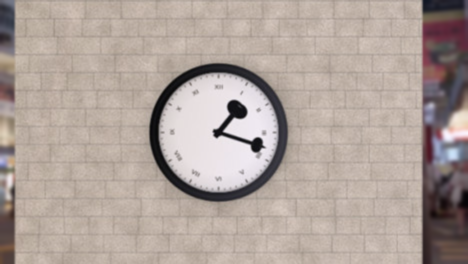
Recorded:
1.18
